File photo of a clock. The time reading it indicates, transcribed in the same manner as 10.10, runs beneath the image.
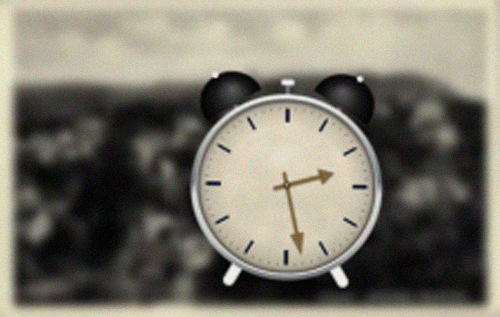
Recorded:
2.28
